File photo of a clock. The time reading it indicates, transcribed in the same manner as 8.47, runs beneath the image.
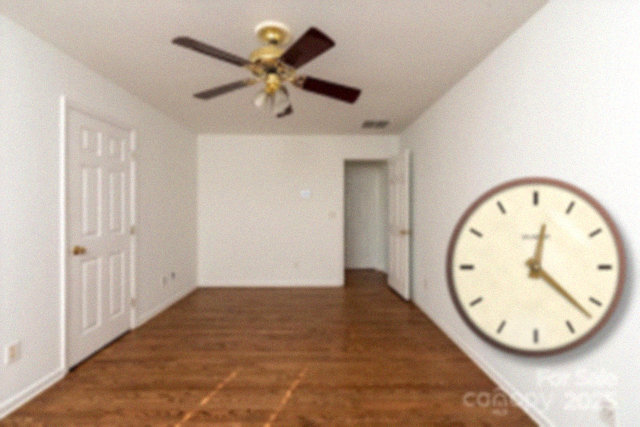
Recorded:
12.22
